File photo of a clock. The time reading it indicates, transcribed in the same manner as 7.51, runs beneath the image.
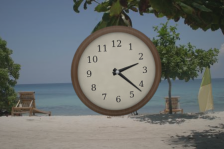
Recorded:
2.22
